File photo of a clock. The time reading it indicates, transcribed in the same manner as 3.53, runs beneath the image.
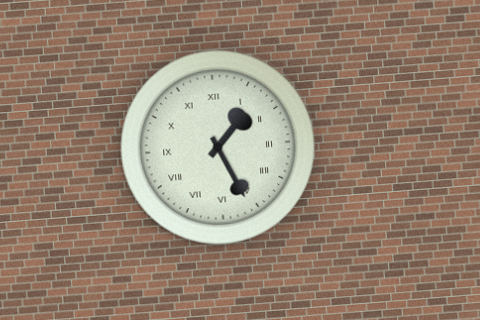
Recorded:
1.26
